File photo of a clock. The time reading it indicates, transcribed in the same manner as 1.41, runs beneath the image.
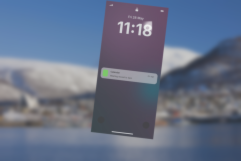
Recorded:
11.18
